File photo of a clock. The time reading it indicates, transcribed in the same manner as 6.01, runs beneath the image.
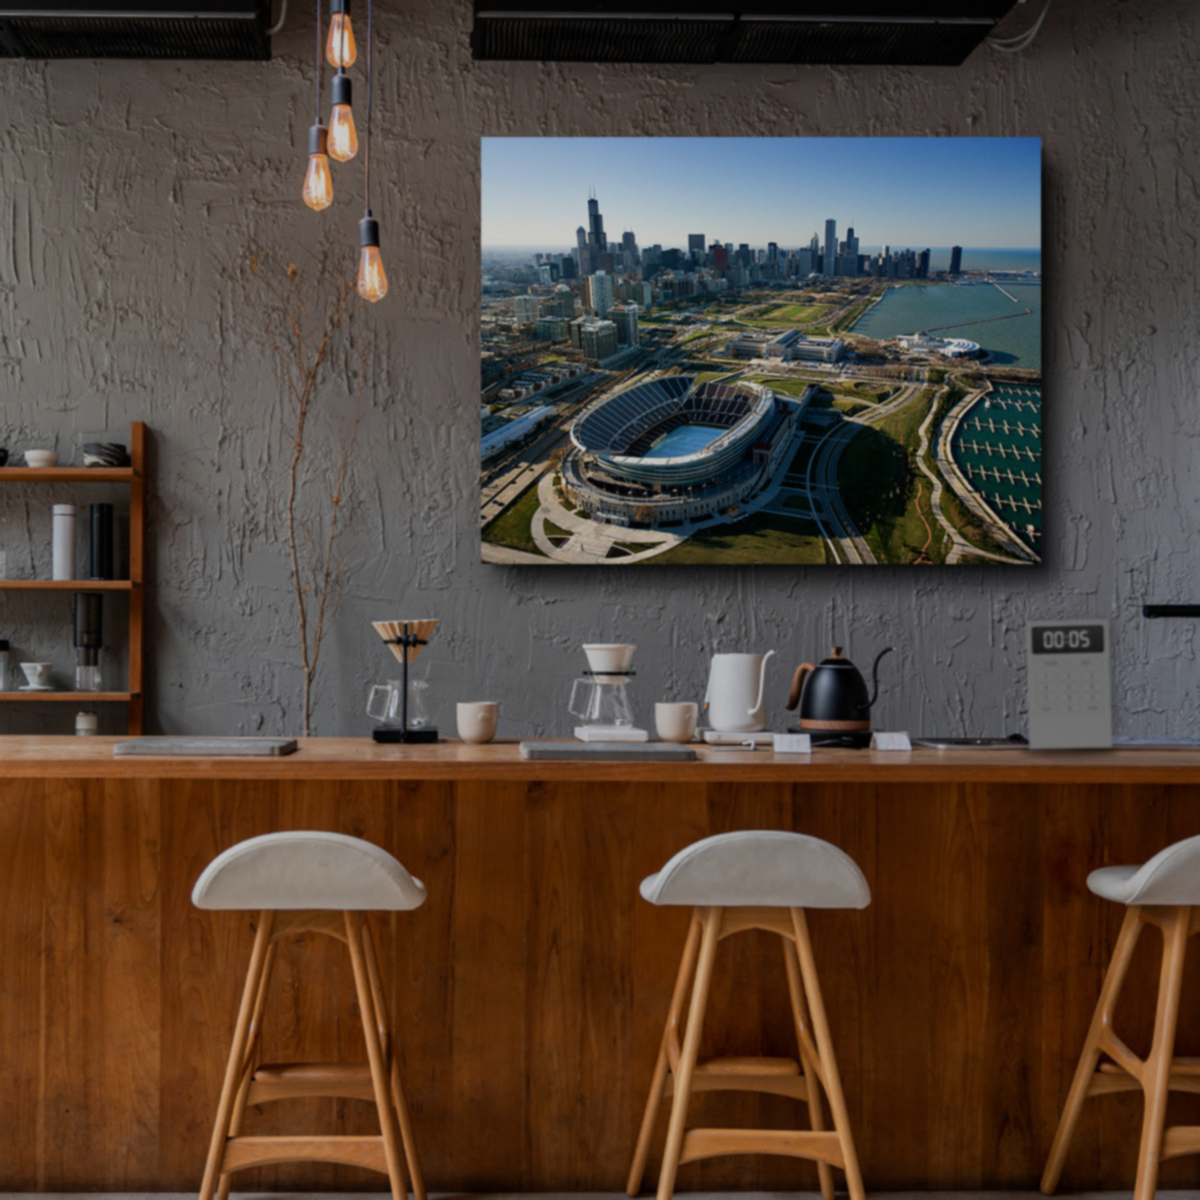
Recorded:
0.05
